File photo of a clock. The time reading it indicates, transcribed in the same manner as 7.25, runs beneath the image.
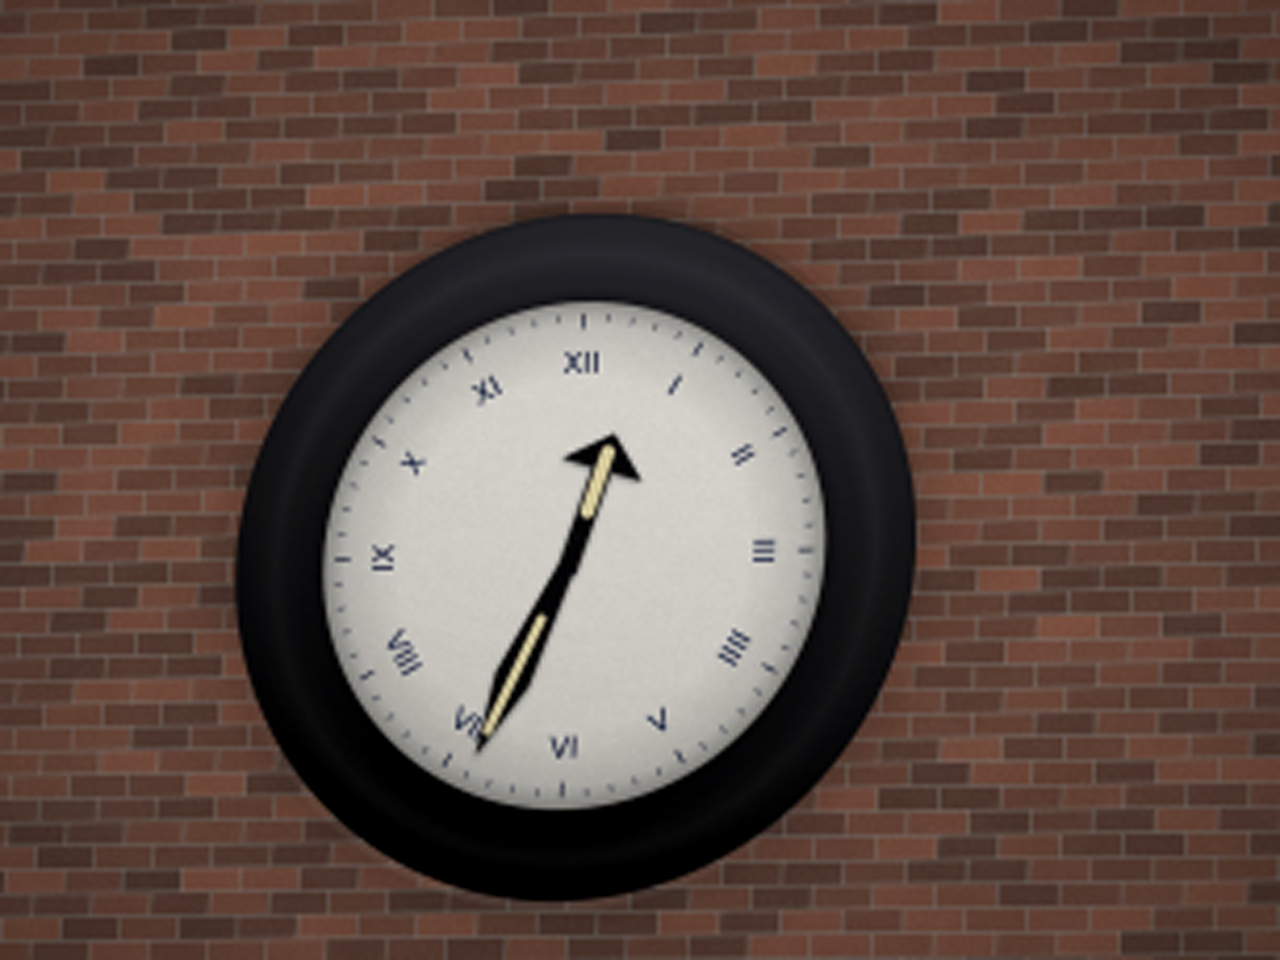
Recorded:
12.34
